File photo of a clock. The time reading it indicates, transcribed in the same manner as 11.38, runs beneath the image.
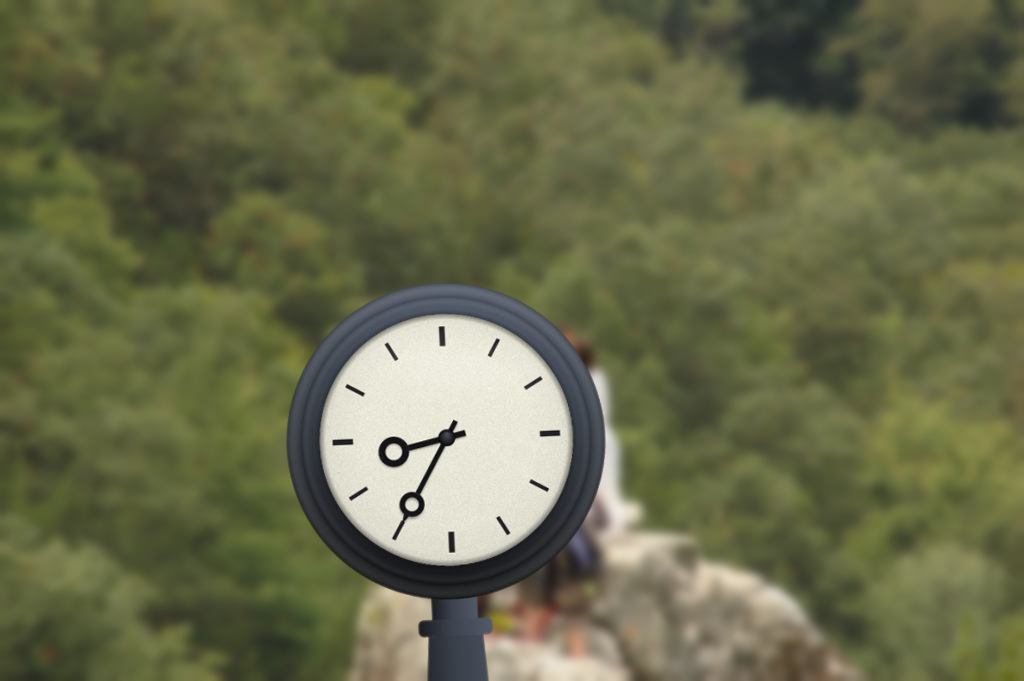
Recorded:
8.35
